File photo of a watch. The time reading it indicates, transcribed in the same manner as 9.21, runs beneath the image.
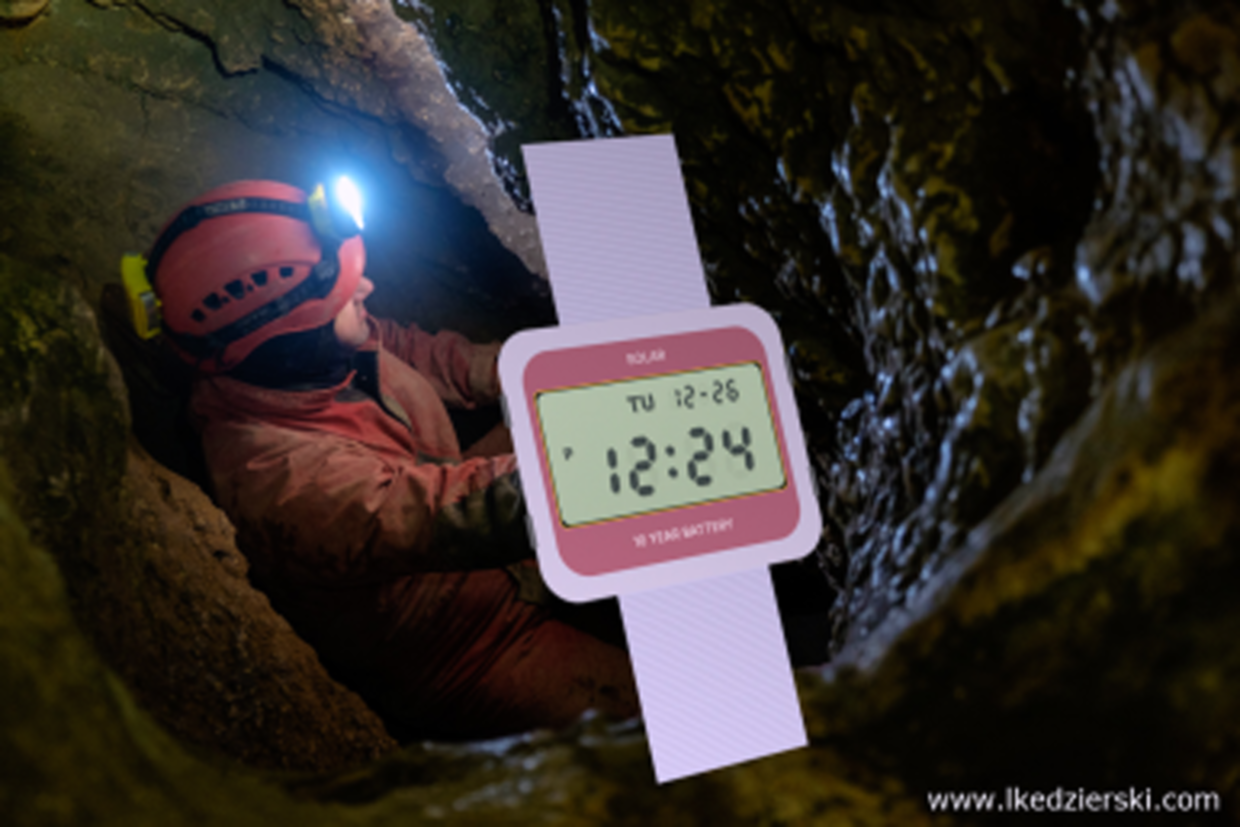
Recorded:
12.24
